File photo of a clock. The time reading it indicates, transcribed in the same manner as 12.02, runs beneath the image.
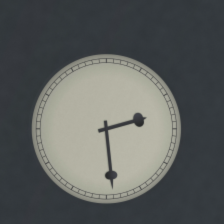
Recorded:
2.29
